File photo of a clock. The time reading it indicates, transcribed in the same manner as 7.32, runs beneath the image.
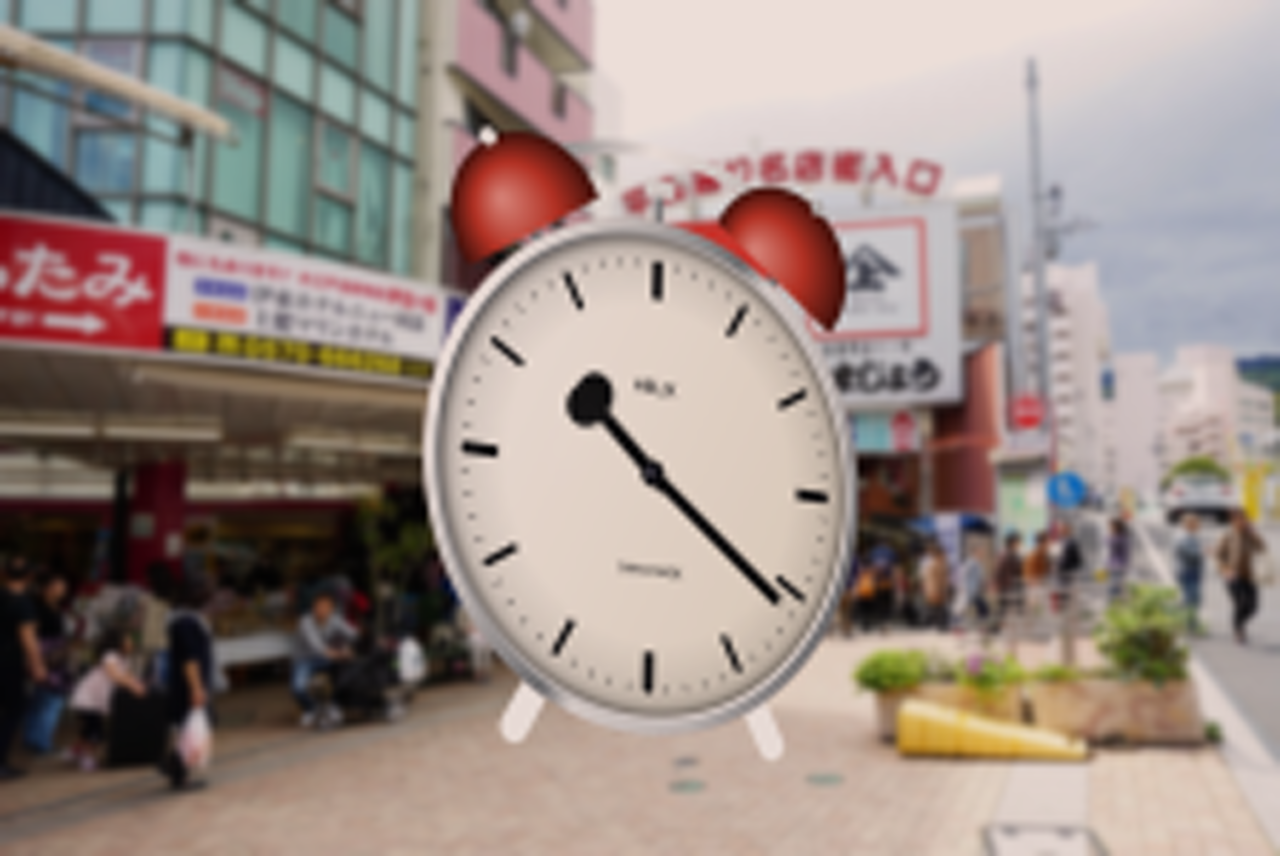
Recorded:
10.21
